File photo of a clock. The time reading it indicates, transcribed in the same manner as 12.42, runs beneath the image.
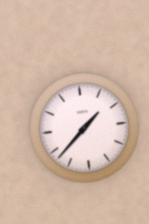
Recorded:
1.38
